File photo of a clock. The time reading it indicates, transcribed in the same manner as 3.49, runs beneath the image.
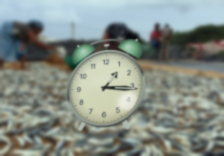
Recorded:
1.16
